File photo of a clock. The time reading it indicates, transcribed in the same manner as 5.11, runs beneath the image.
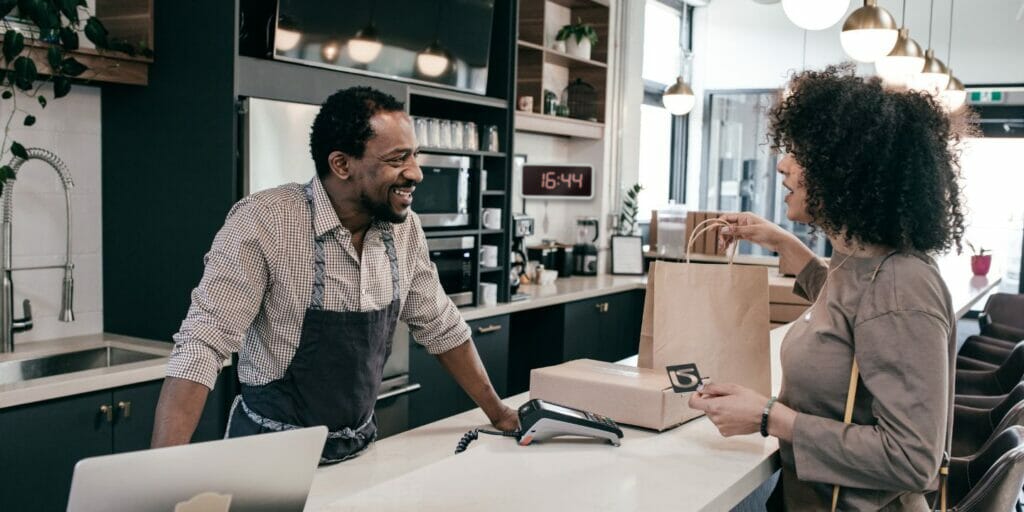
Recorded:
16.44
